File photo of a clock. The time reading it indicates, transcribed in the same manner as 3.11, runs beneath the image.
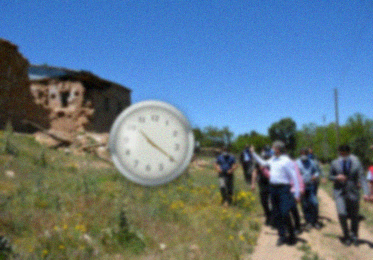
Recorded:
10.20
